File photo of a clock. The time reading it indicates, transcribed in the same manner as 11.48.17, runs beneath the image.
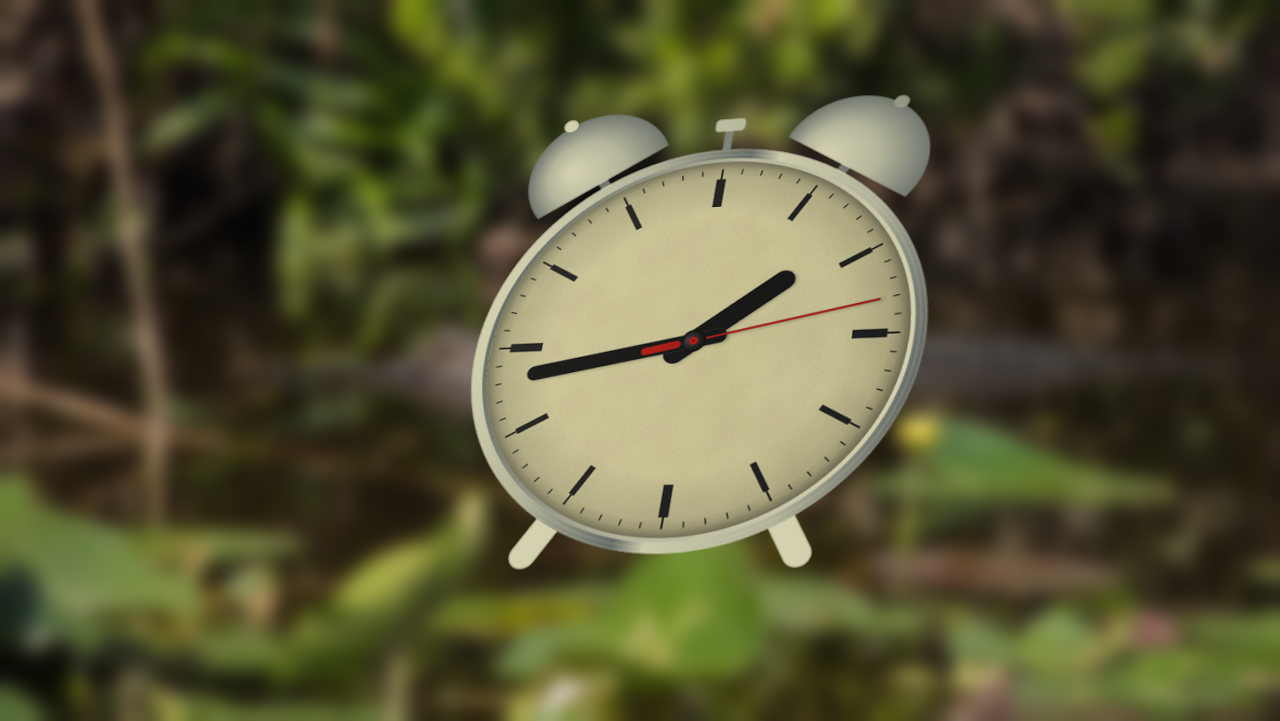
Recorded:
1.43.13
